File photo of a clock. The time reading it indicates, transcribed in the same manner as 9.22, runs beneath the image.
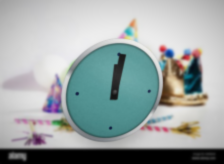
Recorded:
12.01
